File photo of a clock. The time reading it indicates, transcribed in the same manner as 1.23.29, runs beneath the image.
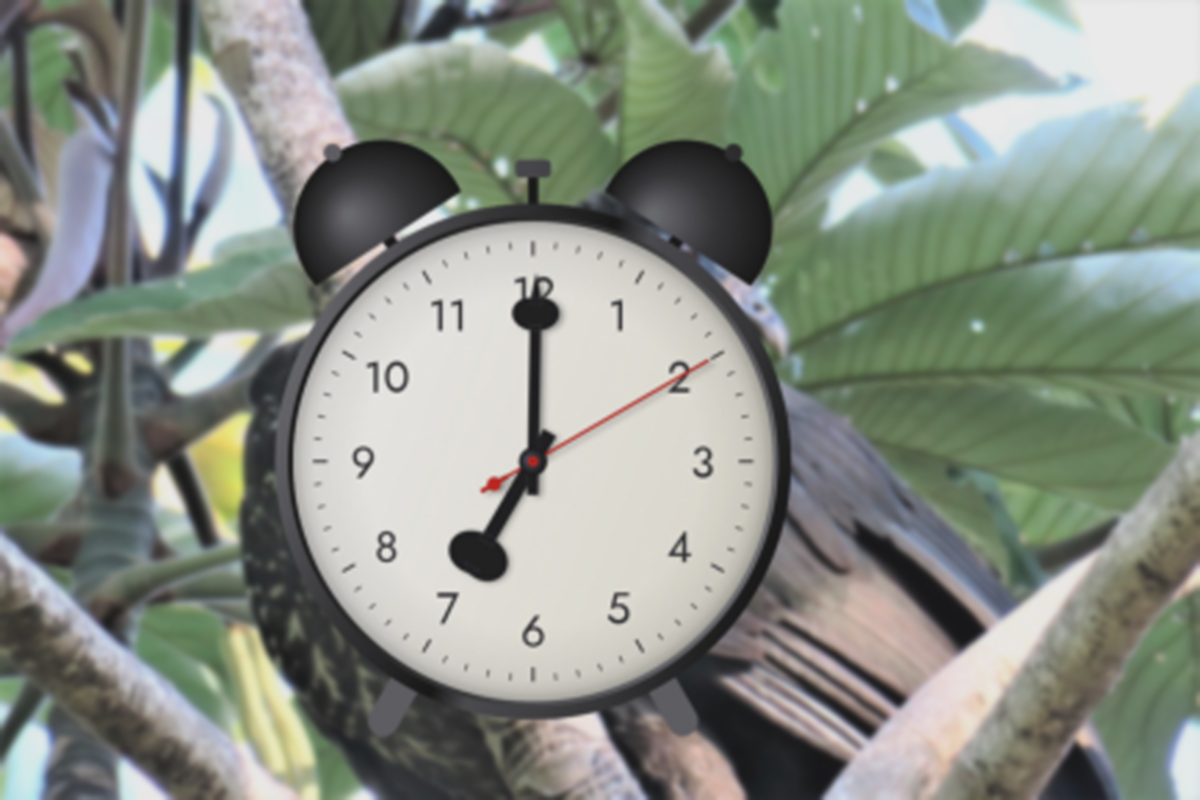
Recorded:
7.00.10
